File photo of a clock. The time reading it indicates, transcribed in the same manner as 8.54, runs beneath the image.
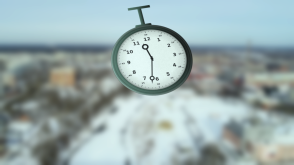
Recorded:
11.32
